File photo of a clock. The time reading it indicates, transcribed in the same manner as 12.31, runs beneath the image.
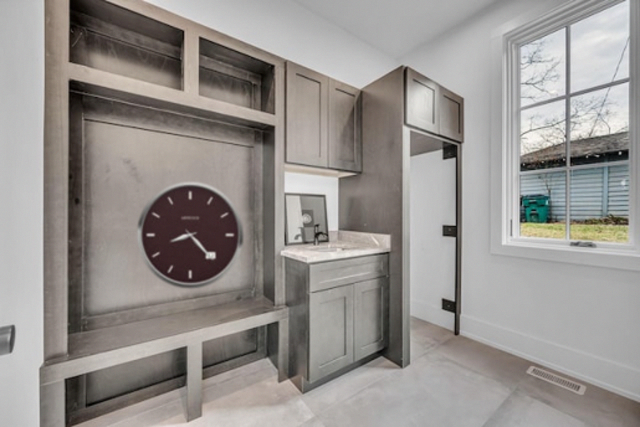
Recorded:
8.23
